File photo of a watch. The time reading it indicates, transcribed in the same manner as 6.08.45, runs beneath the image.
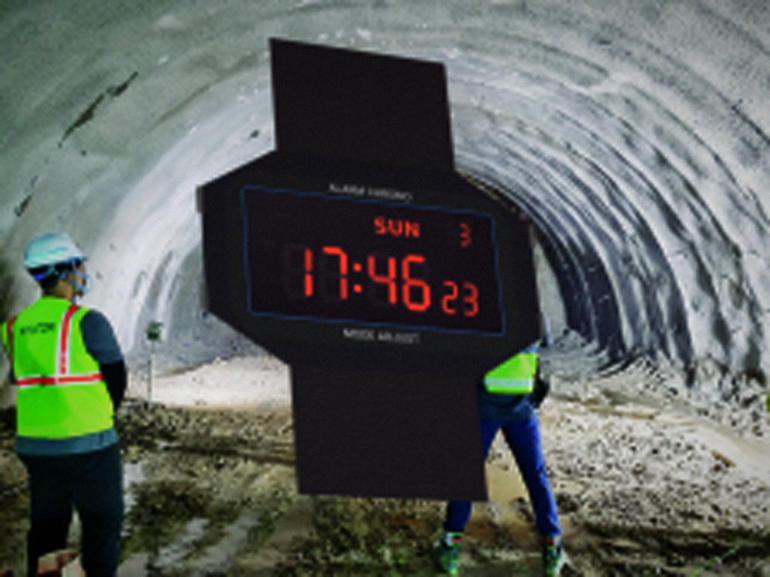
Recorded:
17.46.23
